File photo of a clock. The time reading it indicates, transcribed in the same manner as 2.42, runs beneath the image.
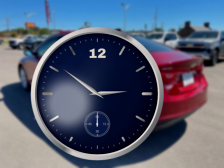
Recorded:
2.51
